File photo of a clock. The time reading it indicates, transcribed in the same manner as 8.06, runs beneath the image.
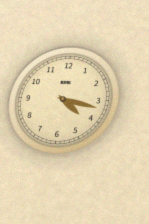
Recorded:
4.17
